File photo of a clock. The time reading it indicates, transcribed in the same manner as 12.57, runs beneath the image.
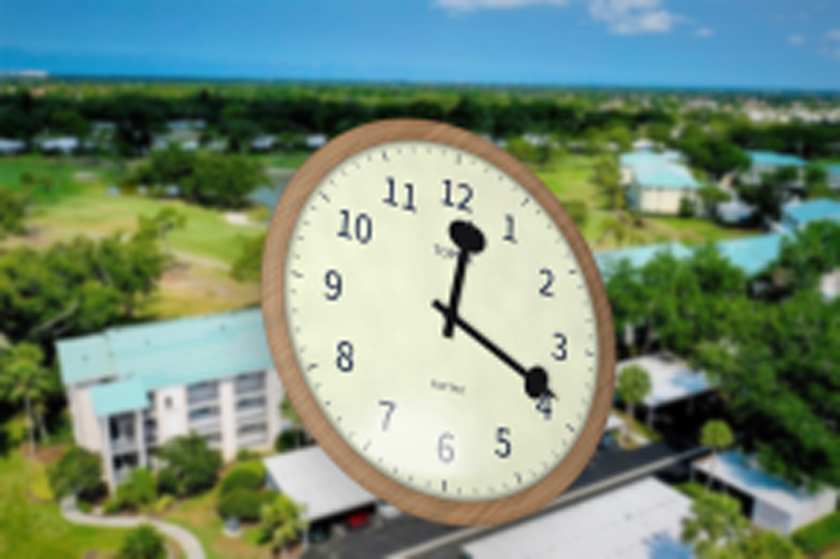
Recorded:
12.19
